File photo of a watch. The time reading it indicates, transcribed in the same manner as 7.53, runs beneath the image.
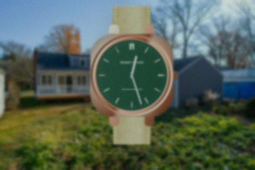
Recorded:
12.27
